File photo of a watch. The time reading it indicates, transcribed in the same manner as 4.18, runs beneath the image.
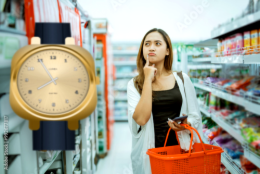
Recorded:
7.55
